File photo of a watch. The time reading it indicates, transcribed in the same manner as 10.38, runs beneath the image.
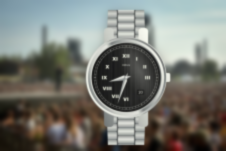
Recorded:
8.33
